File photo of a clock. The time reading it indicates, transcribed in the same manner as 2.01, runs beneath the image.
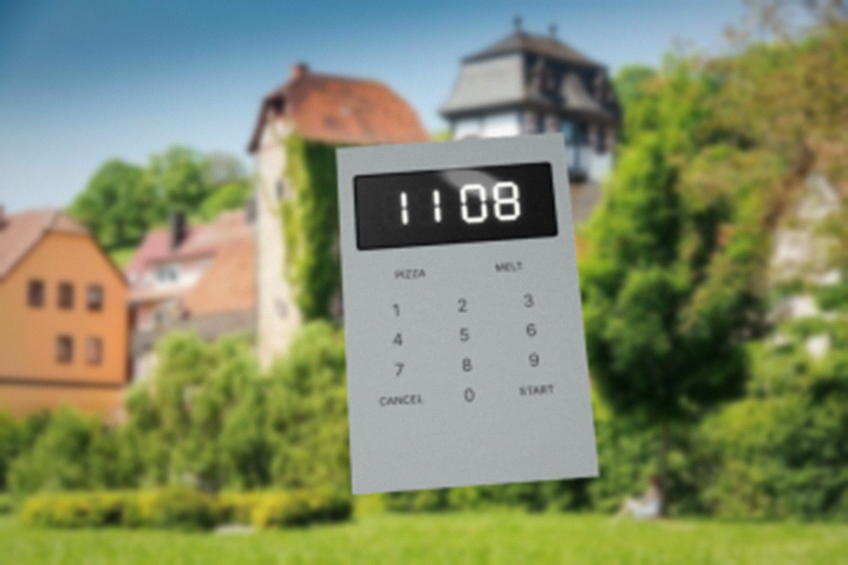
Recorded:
11.08
